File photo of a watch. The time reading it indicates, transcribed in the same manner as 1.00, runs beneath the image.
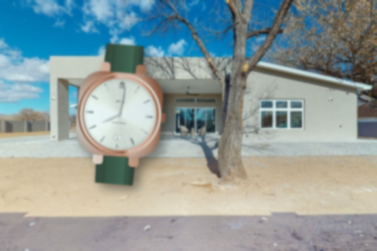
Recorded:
8.01
